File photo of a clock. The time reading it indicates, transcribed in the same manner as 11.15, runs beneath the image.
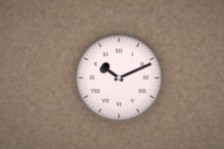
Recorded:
10.11
